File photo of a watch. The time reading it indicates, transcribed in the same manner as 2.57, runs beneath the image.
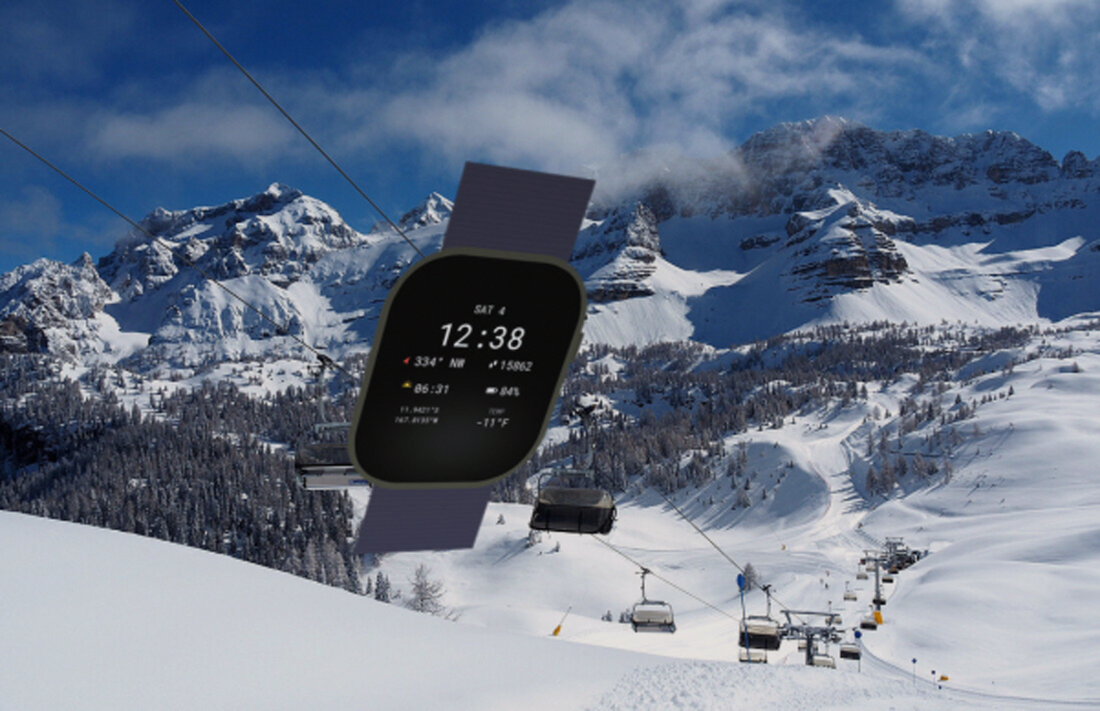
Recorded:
12.38
